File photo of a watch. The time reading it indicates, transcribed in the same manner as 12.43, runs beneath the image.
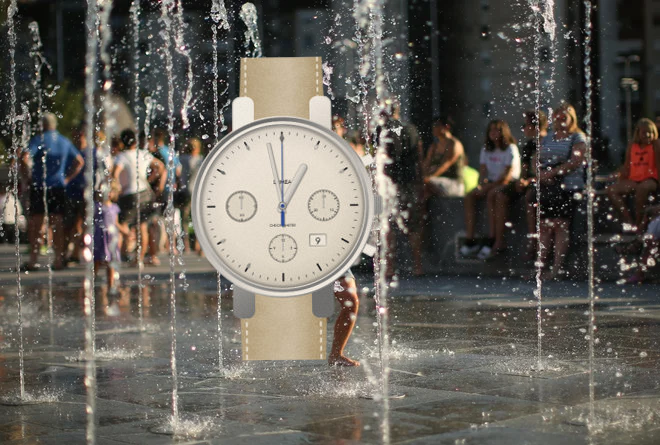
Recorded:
12.58
